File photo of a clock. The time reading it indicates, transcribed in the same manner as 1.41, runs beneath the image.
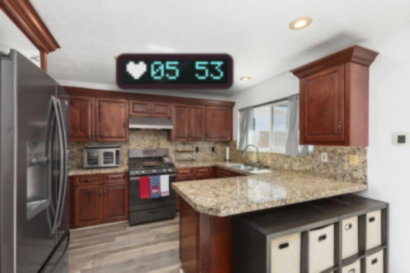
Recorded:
5.53
